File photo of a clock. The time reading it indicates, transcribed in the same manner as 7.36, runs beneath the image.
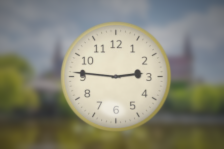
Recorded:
2.46
